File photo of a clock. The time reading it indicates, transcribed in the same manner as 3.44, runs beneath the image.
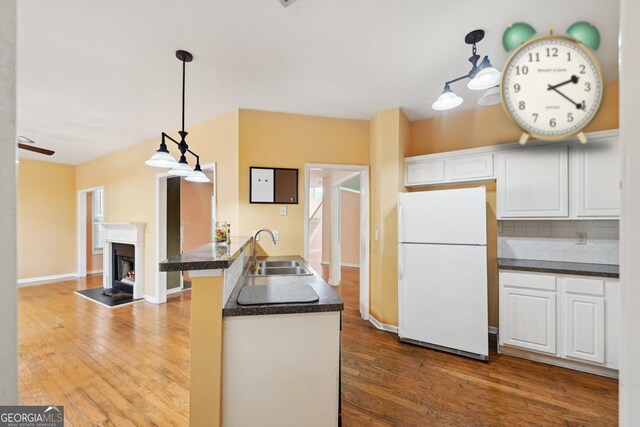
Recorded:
2.21
